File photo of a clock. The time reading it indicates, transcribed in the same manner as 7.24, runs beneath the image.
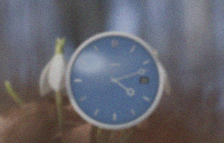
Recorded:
4.12
